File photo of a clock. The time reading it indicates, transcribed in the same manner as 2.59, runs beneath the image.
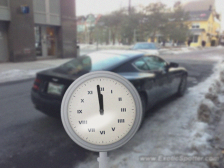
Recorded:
11.59
